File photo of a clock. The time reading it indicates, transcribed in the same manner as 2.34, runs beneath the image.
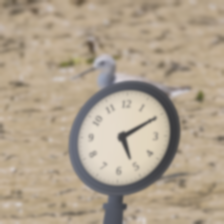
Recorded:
5.10
